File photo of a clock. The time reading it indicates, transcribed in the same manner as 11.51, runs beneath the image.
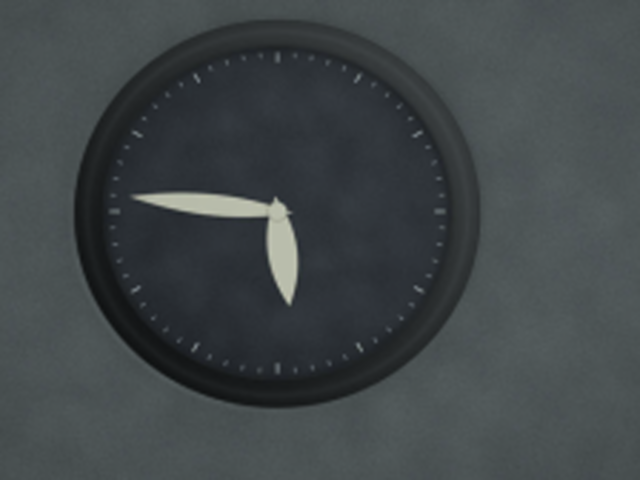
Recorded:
5.46
